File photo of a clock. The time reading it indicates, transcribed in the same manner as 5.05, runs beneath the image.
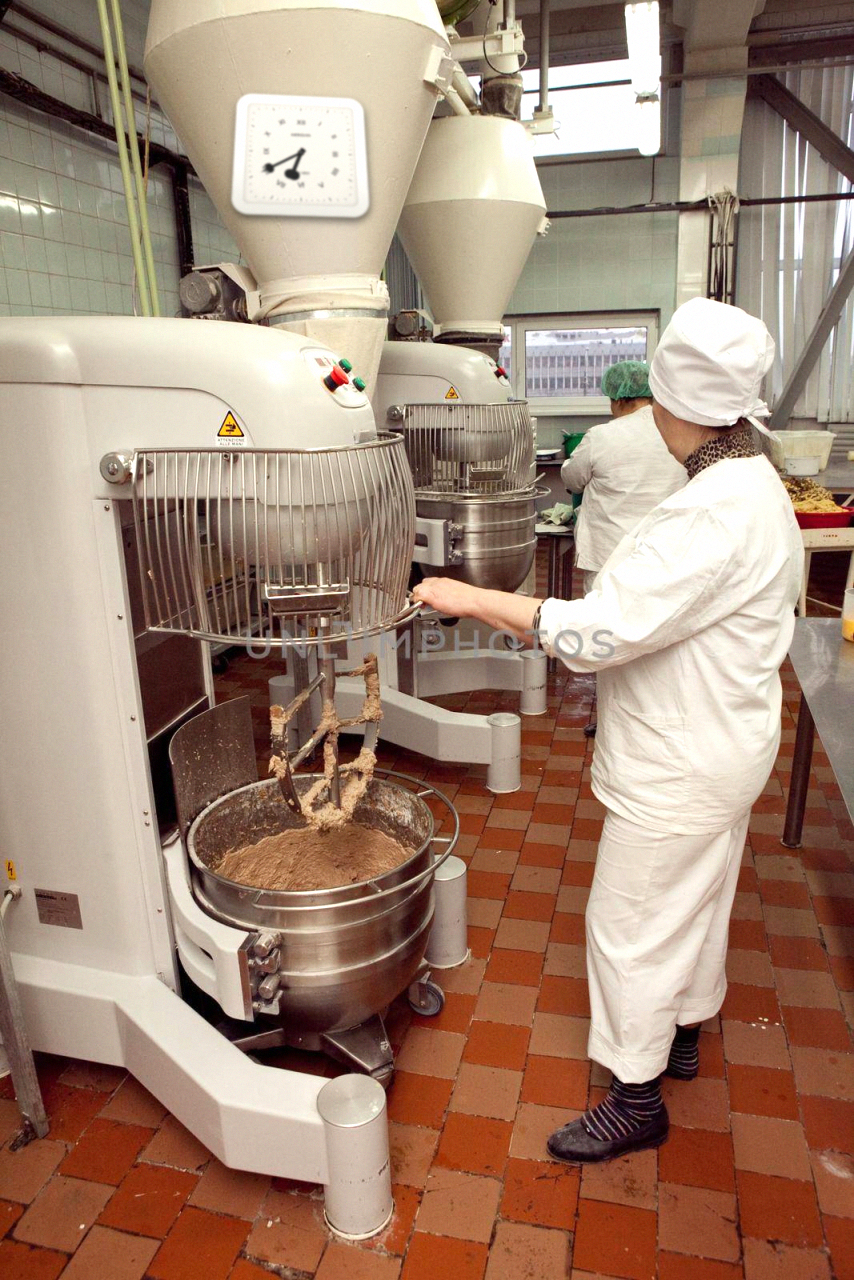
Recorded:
6.40
